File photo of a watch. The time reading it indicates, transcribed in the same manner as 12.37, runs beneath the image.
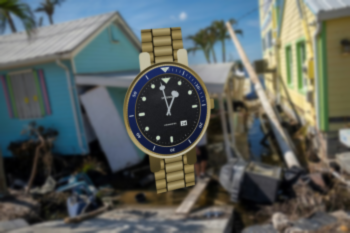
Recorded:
12.58
